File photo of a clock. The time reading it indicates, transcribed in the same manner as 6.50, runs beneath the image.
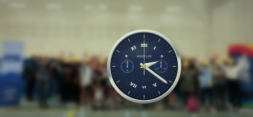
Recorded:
2.21
